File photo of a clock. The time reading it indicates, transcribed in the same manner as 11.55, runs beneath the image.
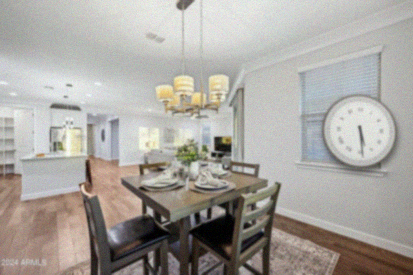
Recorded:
5.29
